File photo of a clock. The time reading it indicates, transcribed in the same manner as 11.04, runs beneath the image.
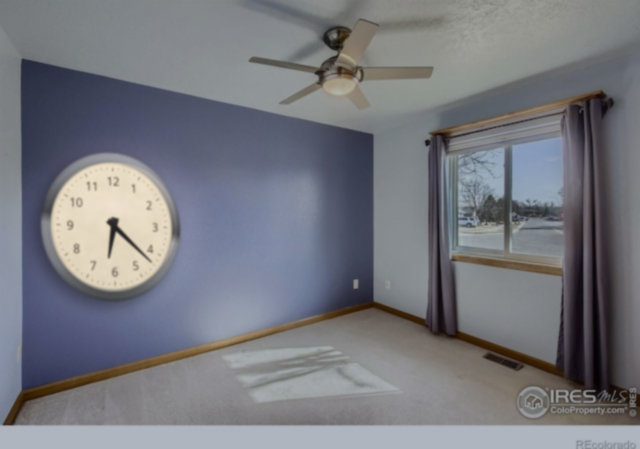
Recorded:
6.22
